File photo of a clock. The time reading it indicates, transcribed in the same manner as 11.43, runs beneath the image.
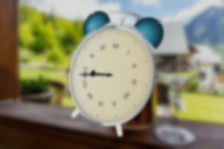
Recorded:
8.43
